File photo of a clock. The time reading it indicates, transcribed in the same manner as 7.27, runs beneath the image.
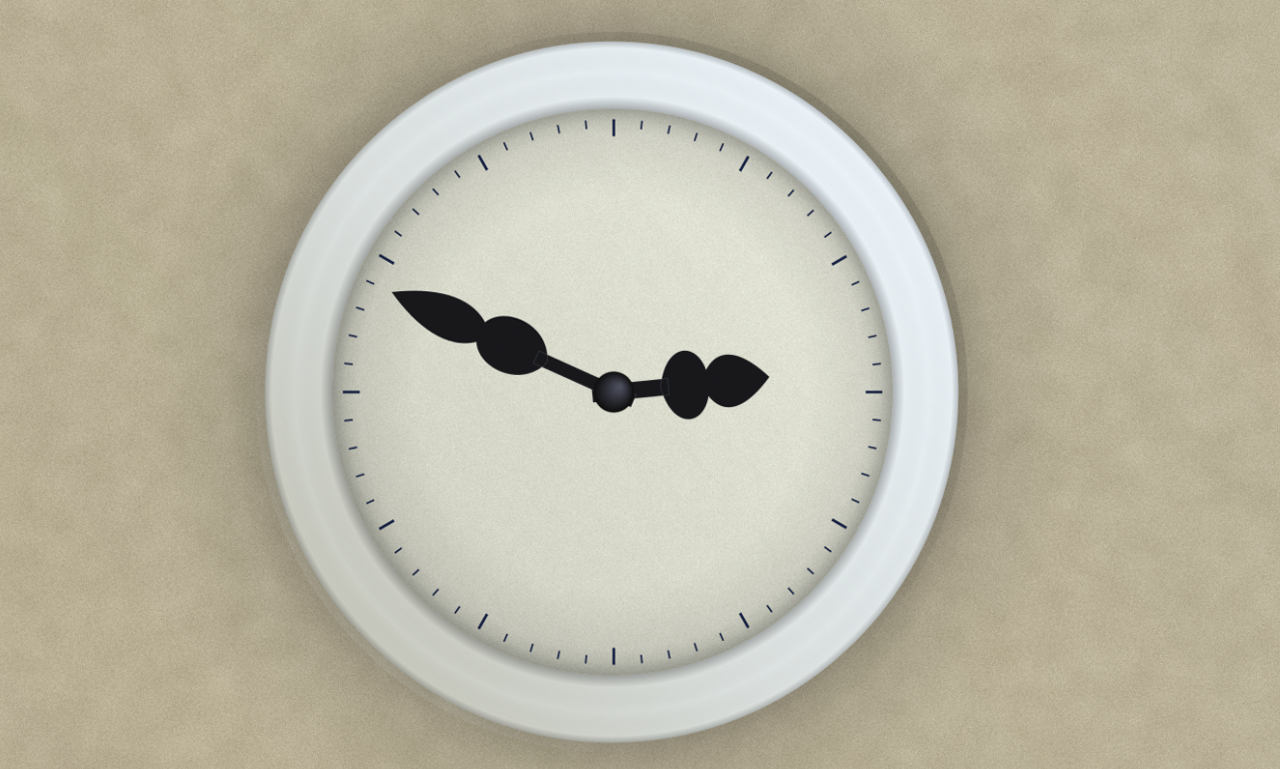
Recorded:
2.49
